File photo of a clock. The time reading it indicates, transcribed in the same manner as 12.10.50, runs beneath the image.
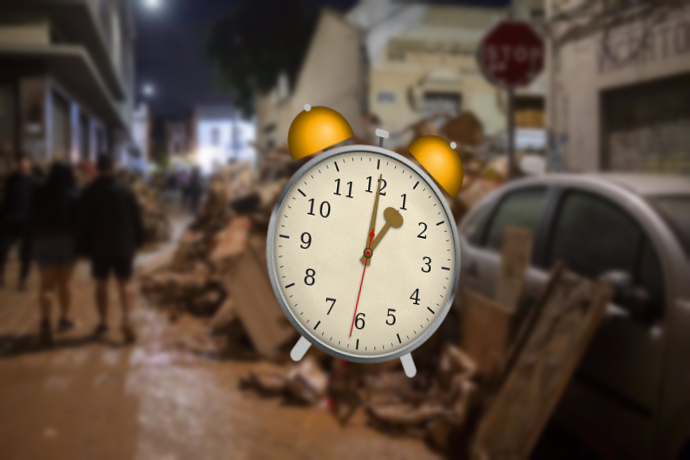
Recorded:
1.00.31
